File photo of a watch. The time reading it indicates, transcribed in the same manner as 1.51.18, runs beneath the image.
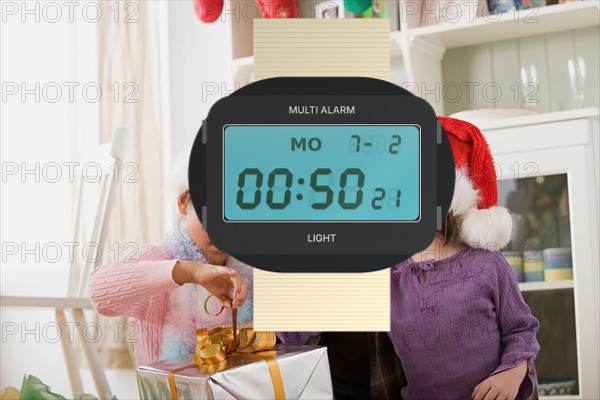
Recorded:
0.50.21
